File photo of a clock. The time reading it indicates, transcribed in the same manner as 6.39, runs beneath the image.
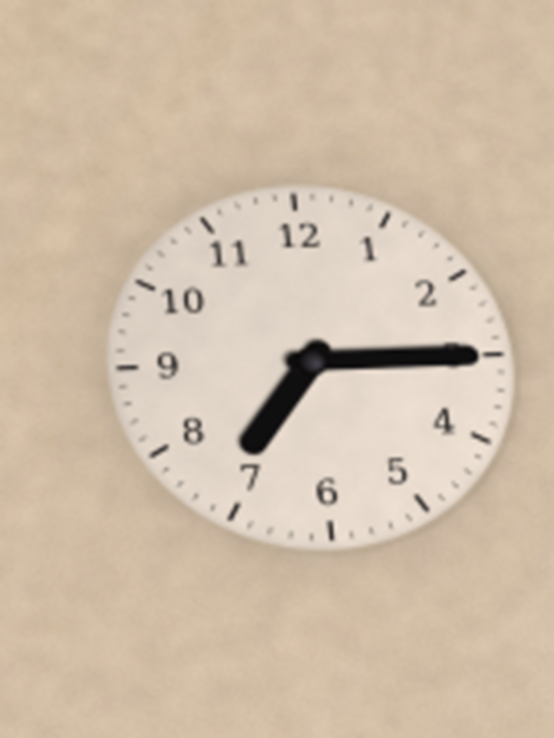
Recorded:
7.15
